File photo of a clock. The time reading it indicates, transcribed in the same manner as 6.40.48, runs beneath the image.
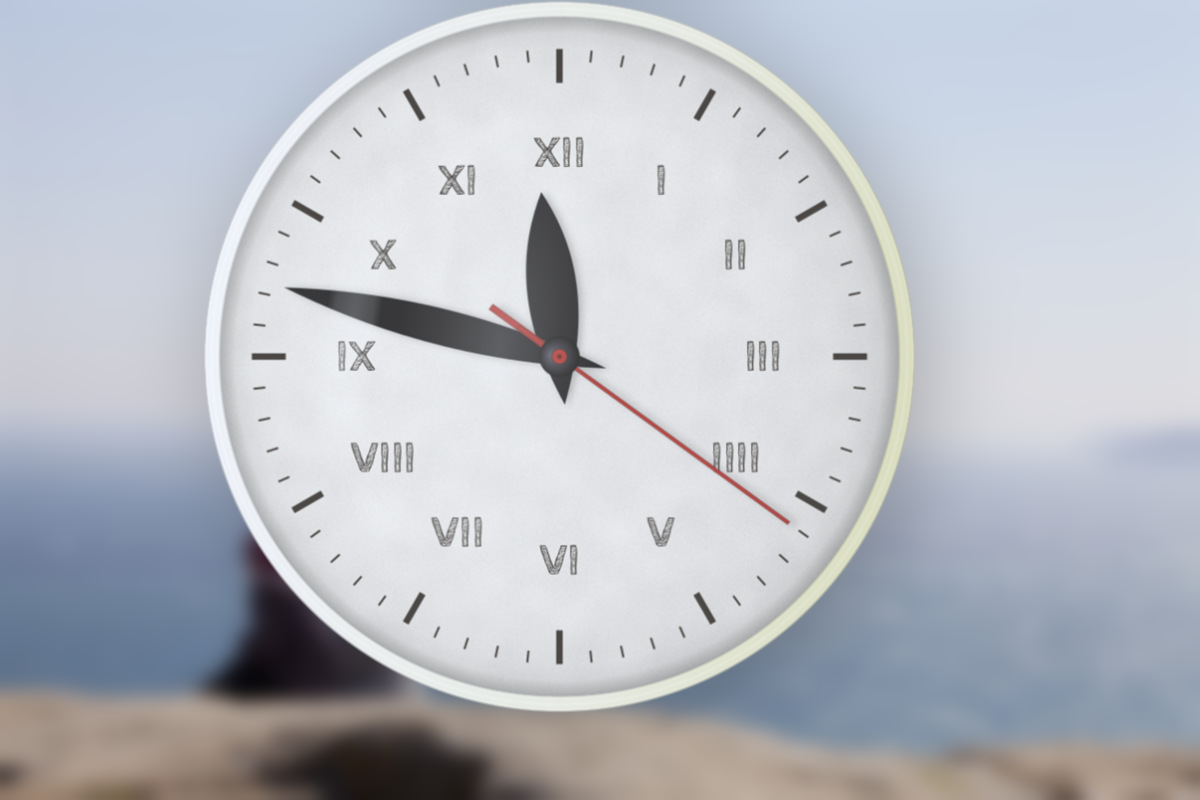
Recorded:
11.47.21
